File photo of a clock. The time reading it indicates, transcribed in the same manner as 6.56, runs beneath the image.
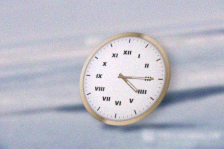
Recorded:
4.15
